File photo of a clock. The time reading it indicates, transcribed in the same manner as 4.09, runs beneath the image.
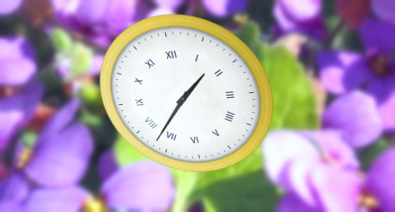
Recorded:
1.37
